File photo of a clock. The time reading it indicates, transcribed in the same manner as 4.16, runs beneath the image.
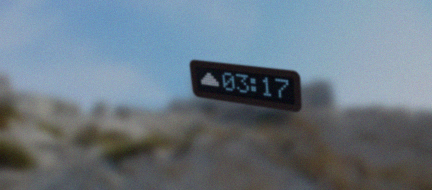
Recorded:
3.17
